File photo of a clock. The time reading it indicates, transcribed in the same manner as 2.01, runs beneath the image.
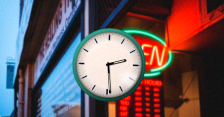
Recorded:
2.29
